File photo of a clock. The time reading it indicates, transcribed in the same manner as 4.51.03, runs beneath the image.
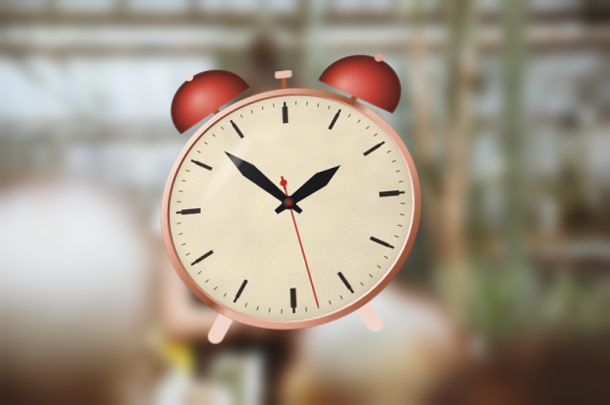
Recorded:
1.52.28
